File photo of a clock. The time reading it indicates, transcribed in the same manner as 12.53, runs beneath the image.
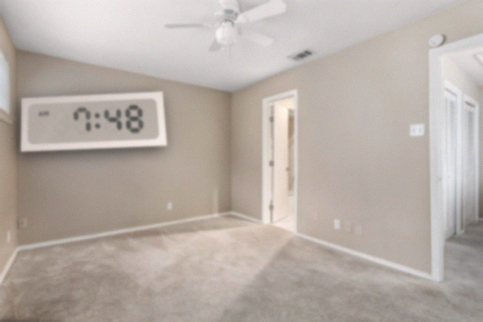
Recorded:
7.48
